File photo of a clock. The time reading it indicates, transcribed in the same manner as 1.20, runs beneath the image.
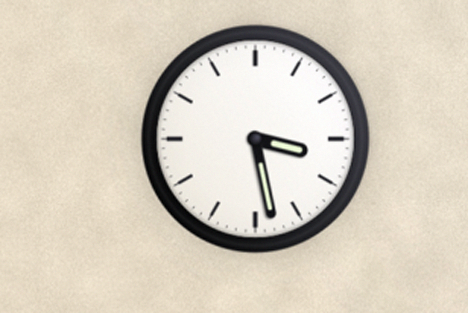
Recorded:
3.28
